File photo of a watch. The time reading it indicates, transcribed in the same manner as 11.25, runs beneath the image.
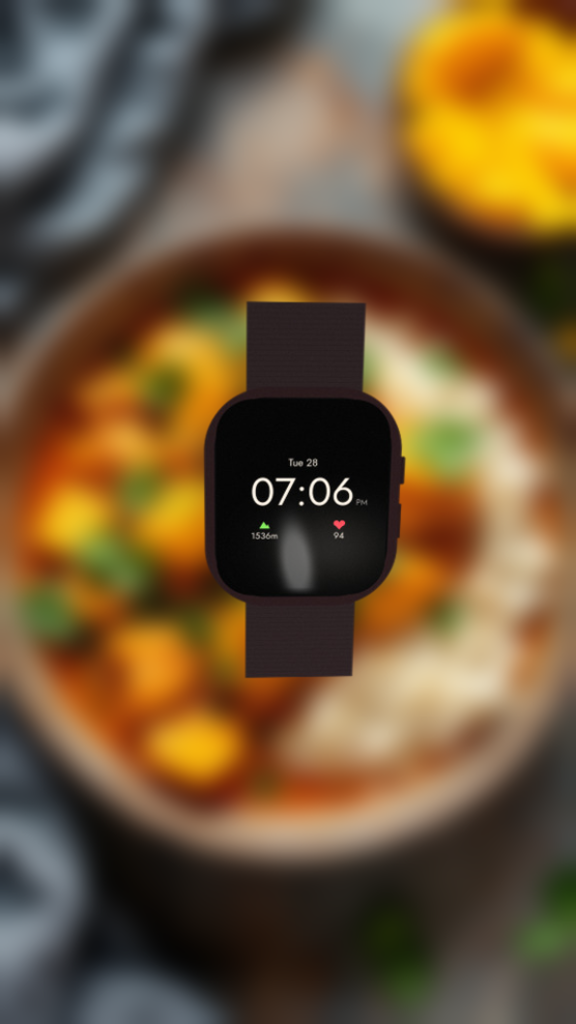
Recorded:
7.06
